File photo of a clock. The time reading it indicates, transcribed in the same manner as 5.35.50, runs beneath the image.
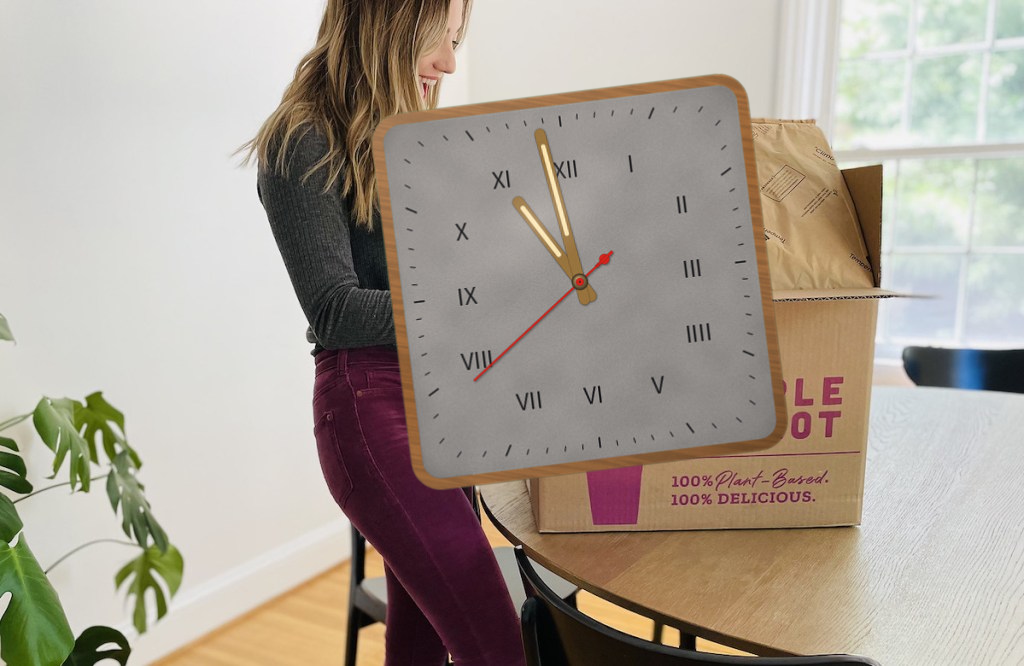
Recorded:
10.58.39
